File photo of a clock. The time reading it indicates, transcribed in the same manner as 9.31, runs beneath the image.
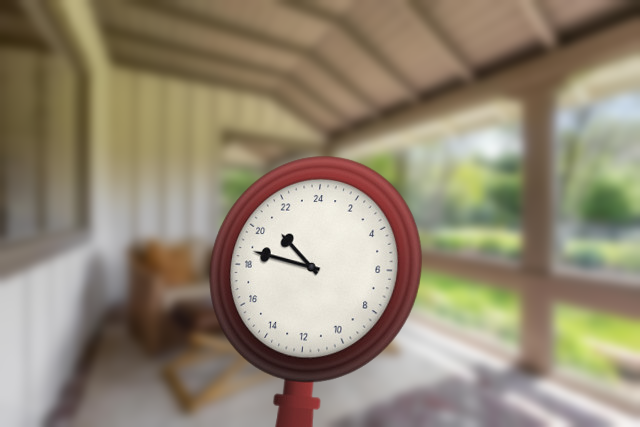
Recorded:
20.47
